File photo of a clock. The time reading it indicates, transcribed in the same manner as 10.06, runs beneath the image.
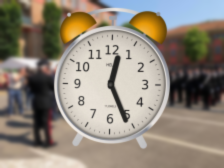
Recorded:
12.26
